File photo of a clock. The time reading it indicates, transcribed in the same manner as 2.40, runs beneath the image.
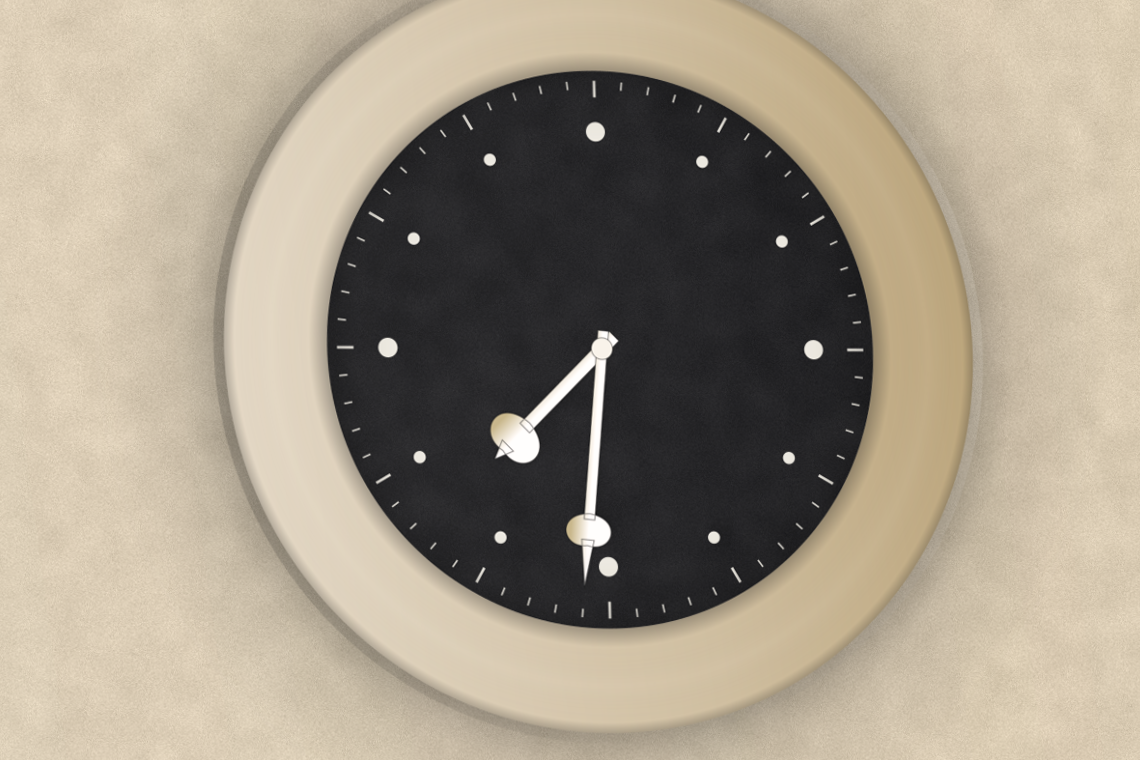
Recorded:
7.31
